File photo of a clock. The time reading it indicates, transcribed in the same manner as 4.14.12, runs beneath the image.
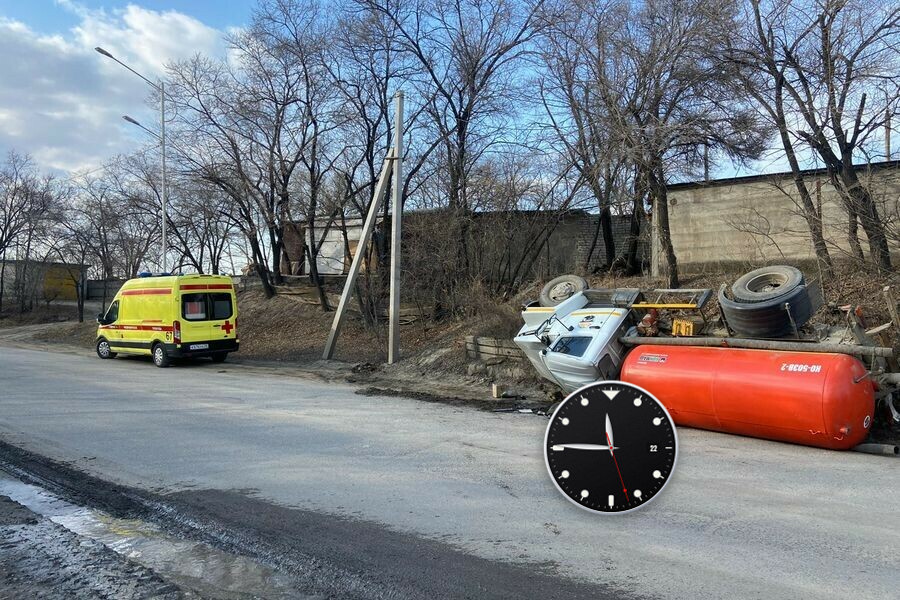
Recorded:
11.45.27
